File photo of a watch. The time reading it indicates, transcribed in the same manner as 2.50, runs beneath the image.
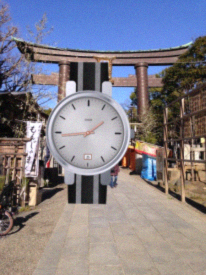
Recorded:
1.44
